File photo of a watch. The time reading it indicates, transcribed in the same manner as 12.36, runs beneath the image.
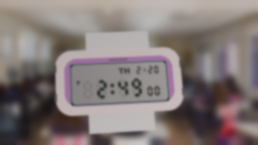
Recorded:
2.49
